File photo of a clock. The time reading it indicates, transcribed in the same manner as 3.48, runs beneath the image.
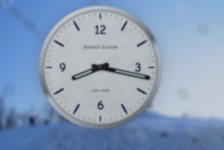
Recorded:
8.17
